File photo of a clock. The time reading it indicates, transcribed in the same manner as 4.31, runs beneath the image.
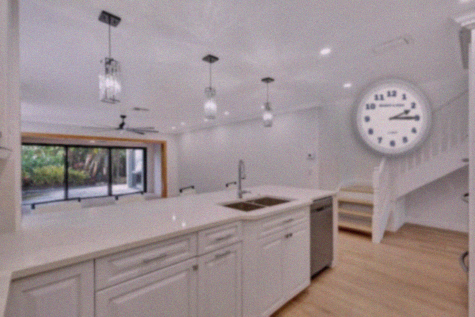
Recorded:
2.15
